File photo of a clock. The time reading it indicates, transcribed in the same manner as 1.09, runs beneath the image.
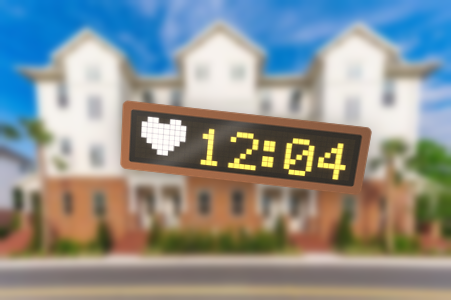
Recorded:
12.04
